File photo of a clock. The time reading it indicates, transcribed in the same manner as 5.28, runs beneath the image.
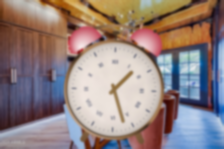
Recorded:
1.27
